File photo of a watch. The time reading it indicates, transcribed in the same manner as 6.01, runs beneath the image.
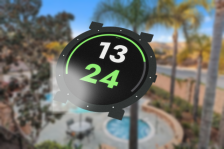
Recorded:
13.24
